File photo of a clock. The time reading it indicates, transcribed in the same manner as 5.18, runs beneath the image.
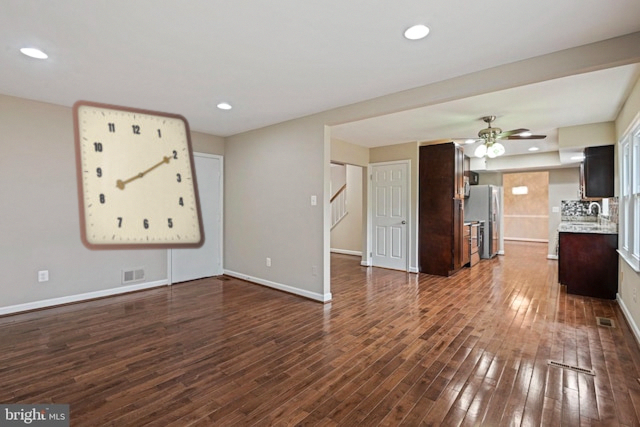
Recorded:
8.10
